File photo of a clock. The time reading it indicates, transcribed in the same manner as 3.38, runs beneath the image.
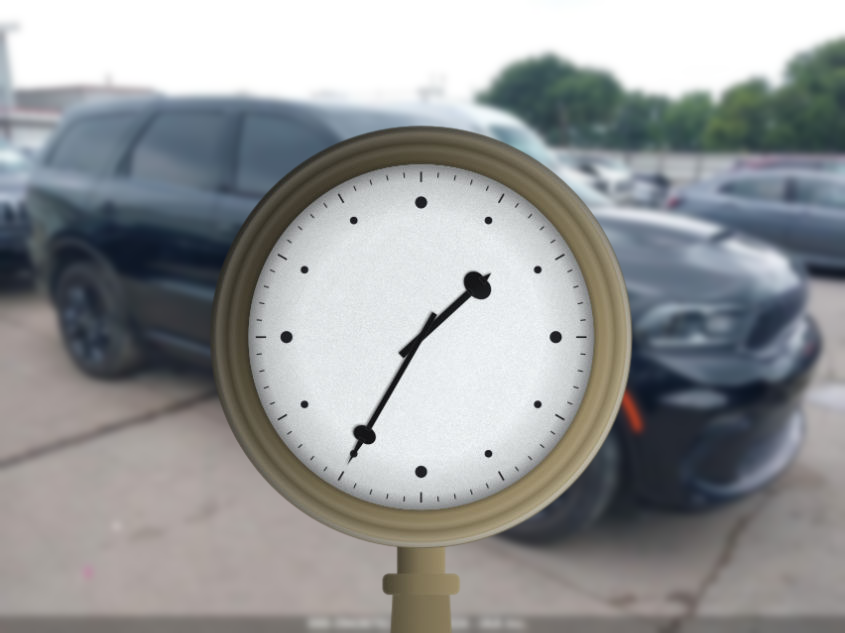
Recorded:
1.35
